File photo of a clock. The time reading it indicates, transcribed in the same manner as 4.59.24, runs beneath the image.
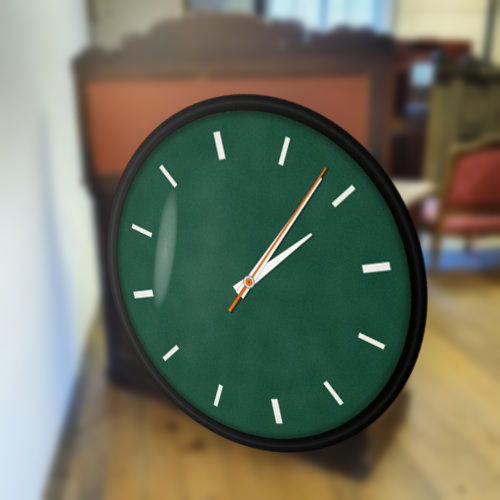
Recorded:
2.08.08
